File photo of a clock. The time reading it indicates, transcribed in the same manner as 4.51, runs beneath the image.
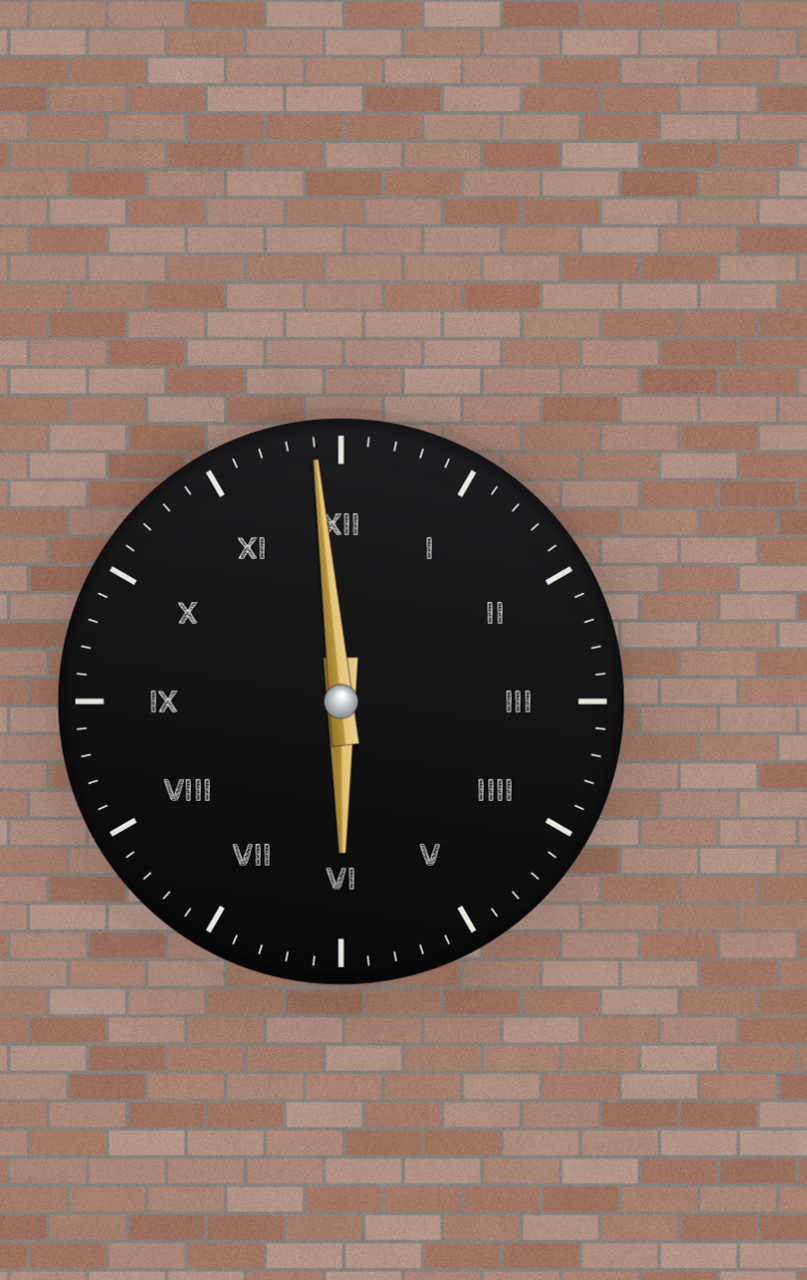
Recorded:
5.59
